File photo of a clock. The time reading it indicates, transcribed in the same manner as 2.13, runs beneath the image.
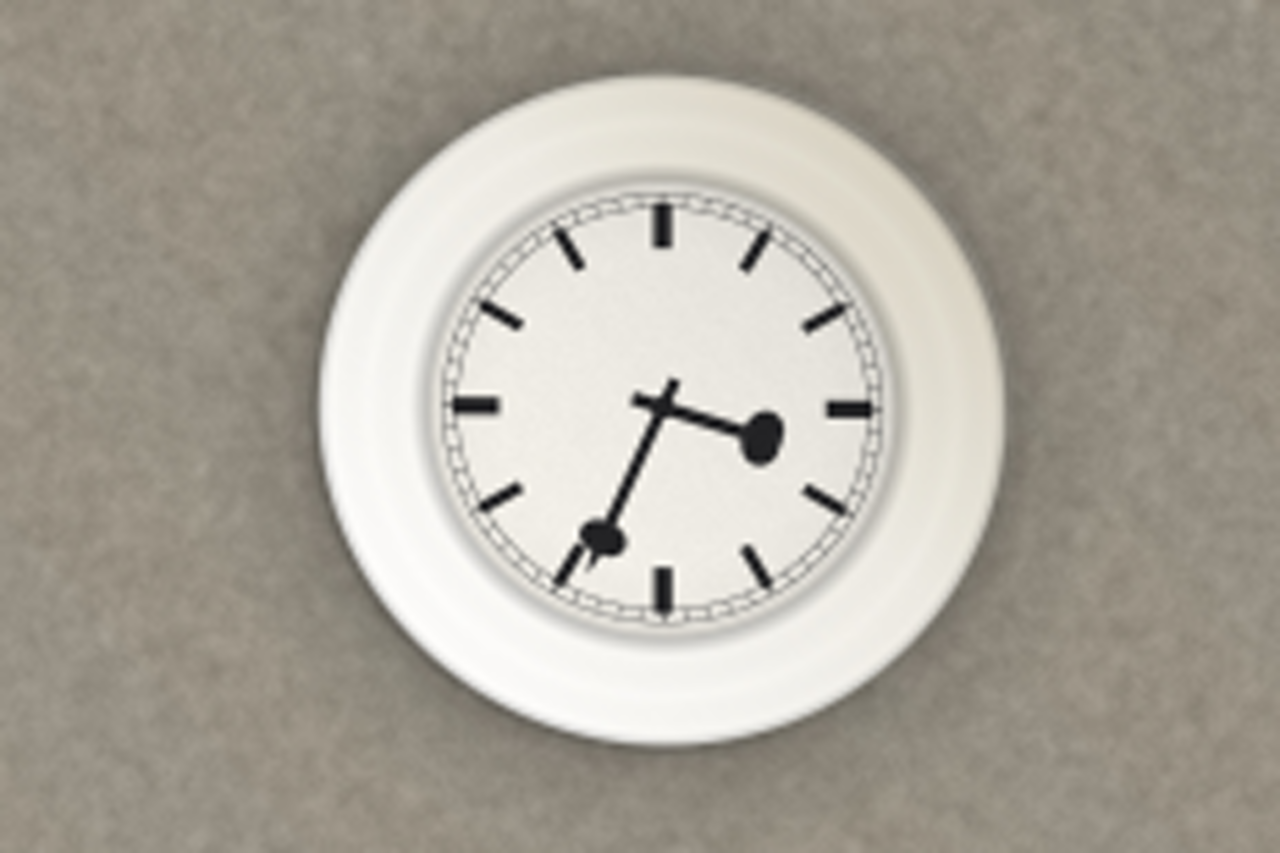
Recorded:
3.34
